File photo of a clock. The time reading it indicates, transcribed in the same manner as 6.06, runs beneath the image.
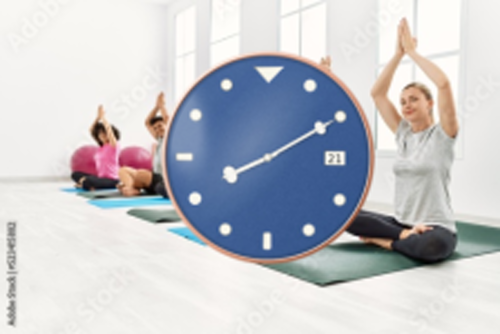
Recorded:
8.10
